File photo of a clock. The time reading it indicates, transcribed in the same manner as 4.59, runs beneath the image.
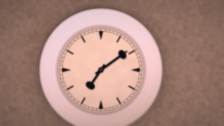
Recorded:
7.09
